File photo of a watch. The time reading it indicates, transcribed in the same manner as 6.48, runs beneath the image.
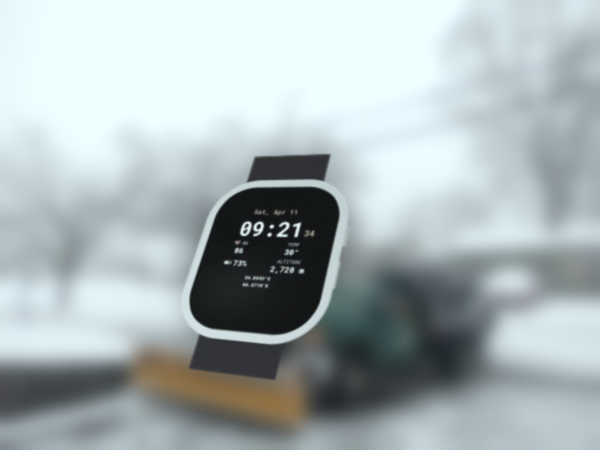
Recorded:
9.21
